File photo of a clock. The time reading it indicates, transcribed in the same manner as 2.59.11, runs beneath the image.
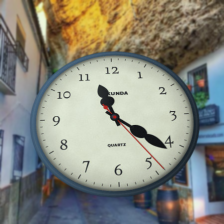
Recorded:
11.21.24
